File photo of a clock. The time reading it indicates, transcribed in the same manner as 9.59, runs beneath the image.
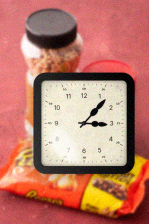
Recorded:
3.07
